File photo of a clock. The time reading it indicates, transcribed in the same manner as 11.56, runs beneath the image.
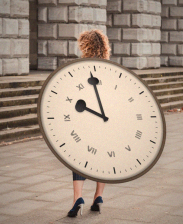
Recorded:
9.59
